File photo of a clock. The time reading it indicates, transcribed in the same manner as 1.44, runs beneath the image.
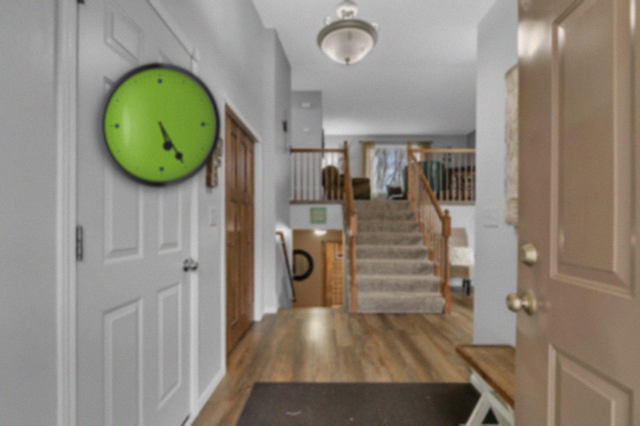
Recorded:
5.25
